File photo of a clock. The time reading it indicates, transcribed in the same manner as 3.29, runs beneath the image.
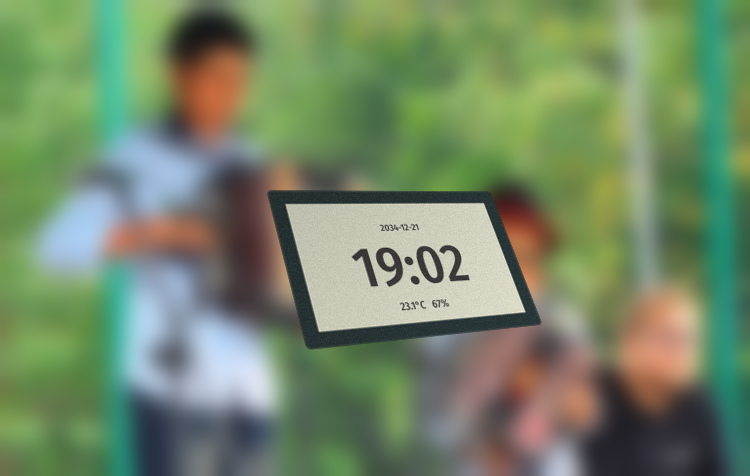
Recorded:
19.02
